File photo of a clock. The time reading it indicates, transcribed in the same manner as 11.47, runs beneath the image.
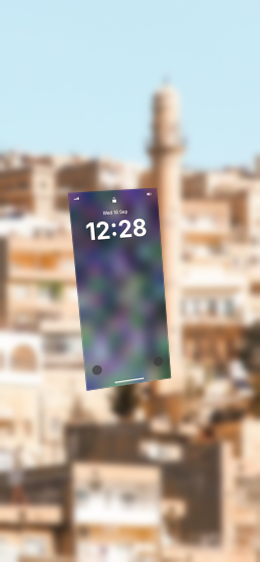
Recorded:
12.28
